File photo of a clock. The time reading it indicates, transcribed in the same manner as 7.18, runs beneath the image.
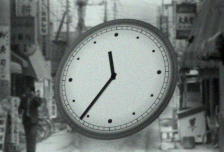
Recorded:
11.36
